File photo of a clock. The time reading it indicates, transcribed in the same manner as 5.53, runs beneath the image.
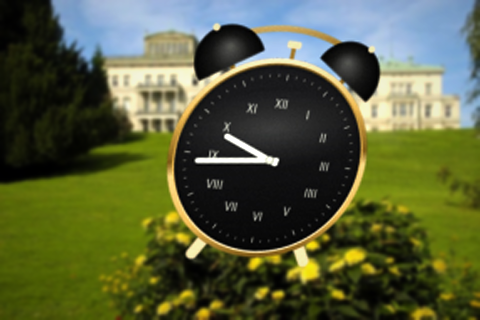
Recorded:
9.44
